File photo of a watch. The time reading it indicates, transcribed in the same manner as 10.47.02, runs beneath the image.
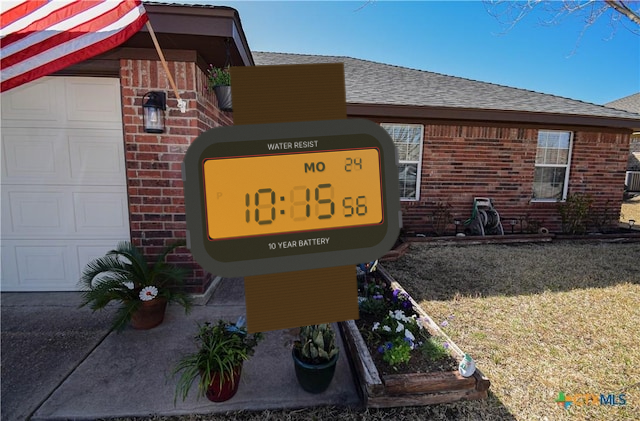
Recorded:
10.15.56
